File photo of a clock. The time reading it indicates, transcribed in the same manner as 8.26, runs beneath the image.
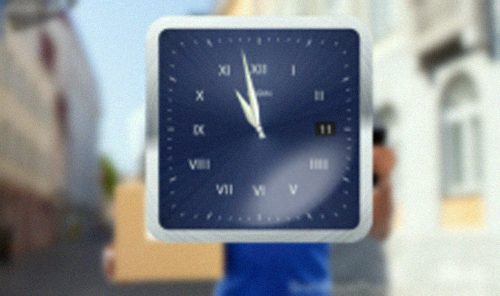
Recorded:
10.58
